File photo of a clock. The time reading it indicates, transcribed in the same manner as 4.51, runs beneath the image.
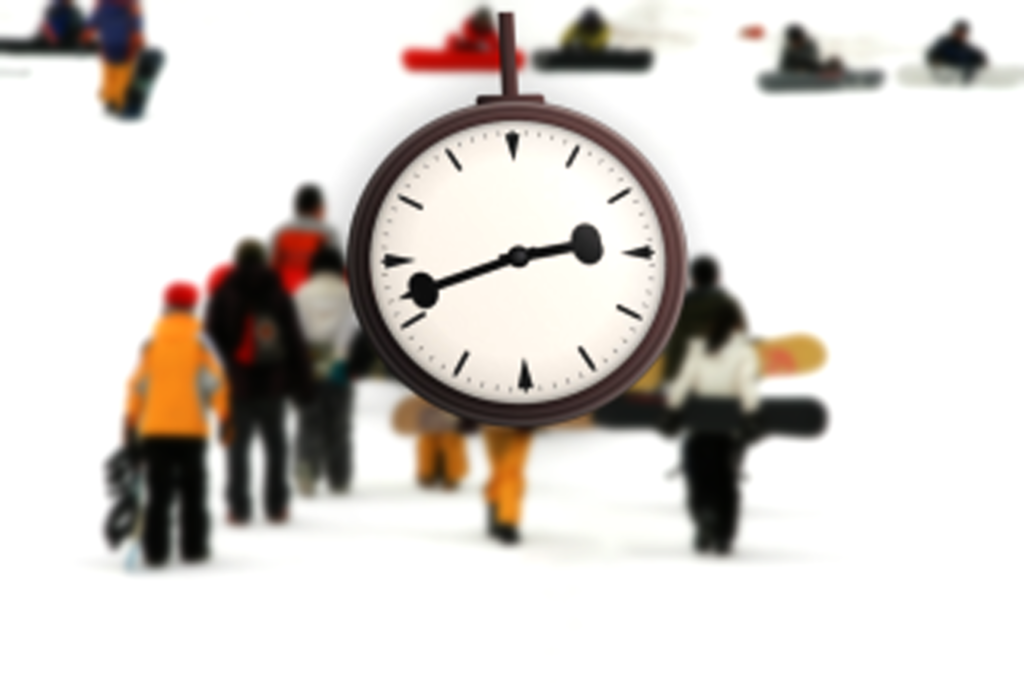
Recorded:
2.42
